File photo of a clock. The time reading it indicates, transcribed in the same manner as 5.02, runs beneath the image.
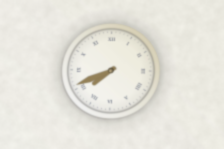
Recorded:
7.41
